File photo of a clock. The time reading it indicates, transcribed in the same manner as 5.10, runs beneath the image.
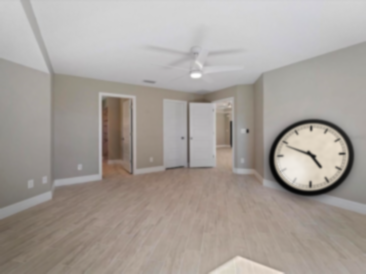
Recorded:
4.49
